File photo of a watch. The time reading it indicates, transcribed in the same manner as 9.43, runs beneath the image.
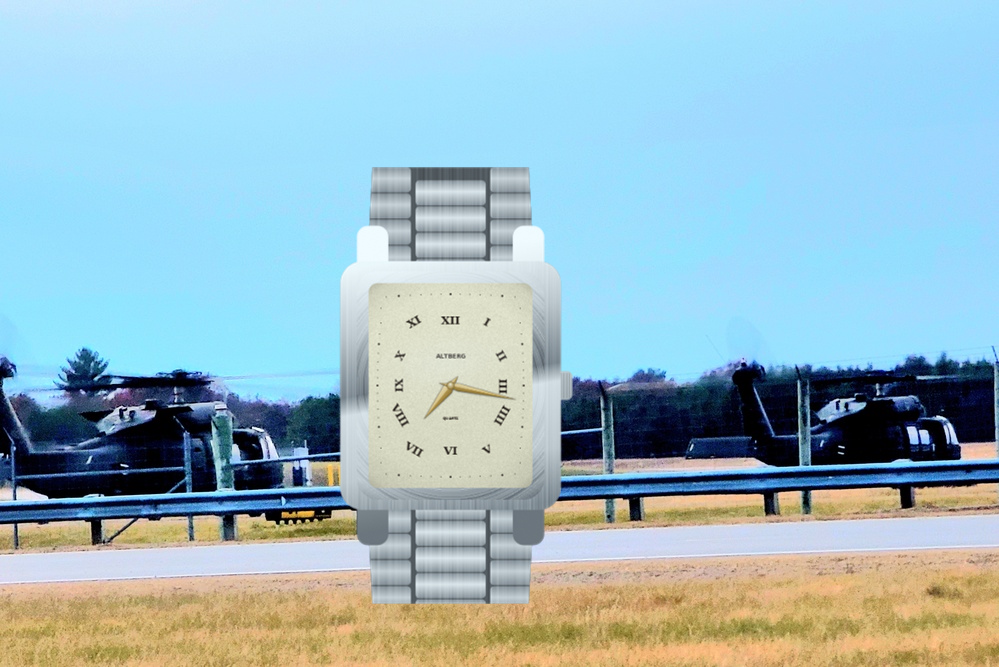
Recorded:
7.17
